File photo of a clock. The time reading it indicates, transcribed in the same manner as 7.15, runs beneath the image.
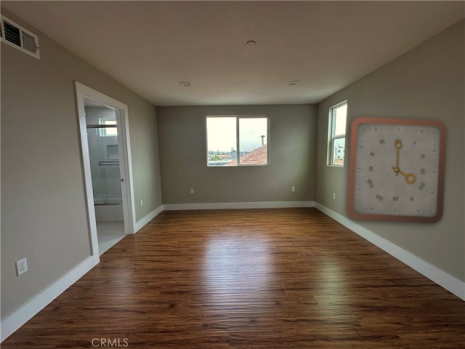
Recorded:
4.00
